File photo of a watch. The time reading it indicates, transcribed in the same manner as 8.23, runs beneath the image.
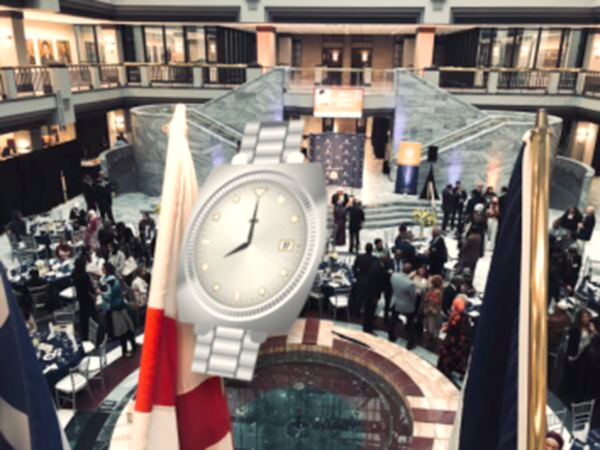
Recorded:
8.00
